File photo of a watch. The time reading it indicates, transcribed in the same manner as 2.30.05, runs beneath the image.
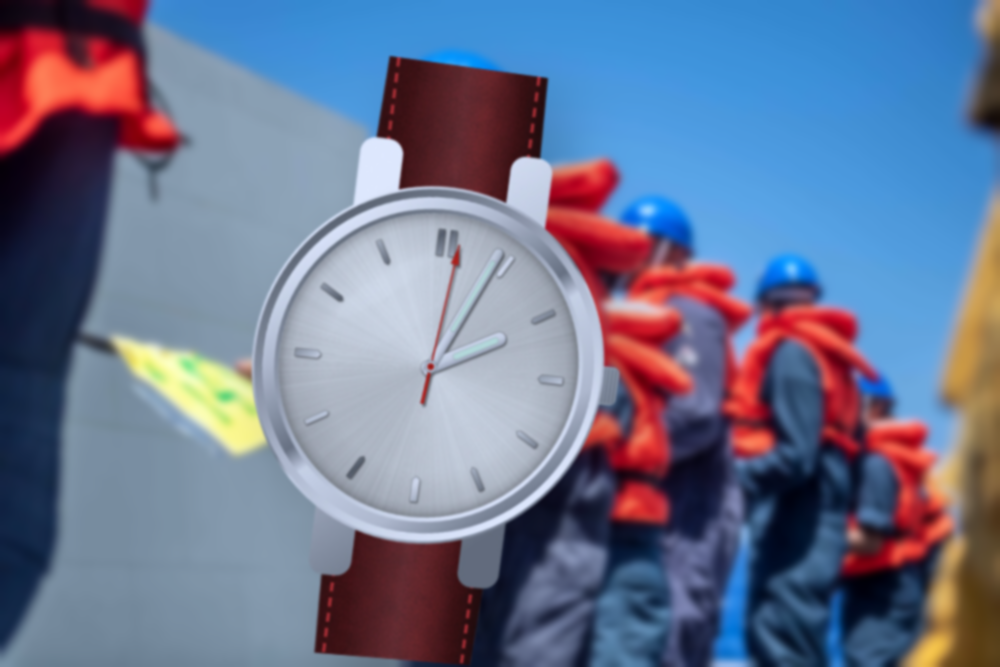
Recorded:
2.04.01
